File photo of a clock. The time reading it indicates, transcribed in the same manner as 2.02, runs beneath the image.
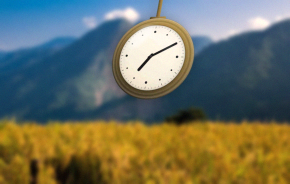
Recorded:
7.10
